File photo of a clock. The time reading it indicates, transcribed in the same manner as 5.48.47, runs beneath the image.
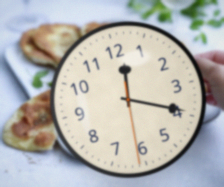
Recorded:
12.19.31
